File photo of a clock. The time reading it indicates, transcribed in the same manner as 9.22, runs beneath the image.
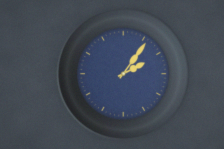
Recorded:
2.06
